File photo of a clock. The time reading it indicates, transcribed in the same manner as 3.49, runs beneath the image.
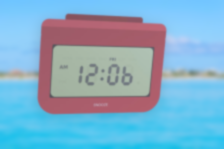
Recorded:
12.06
